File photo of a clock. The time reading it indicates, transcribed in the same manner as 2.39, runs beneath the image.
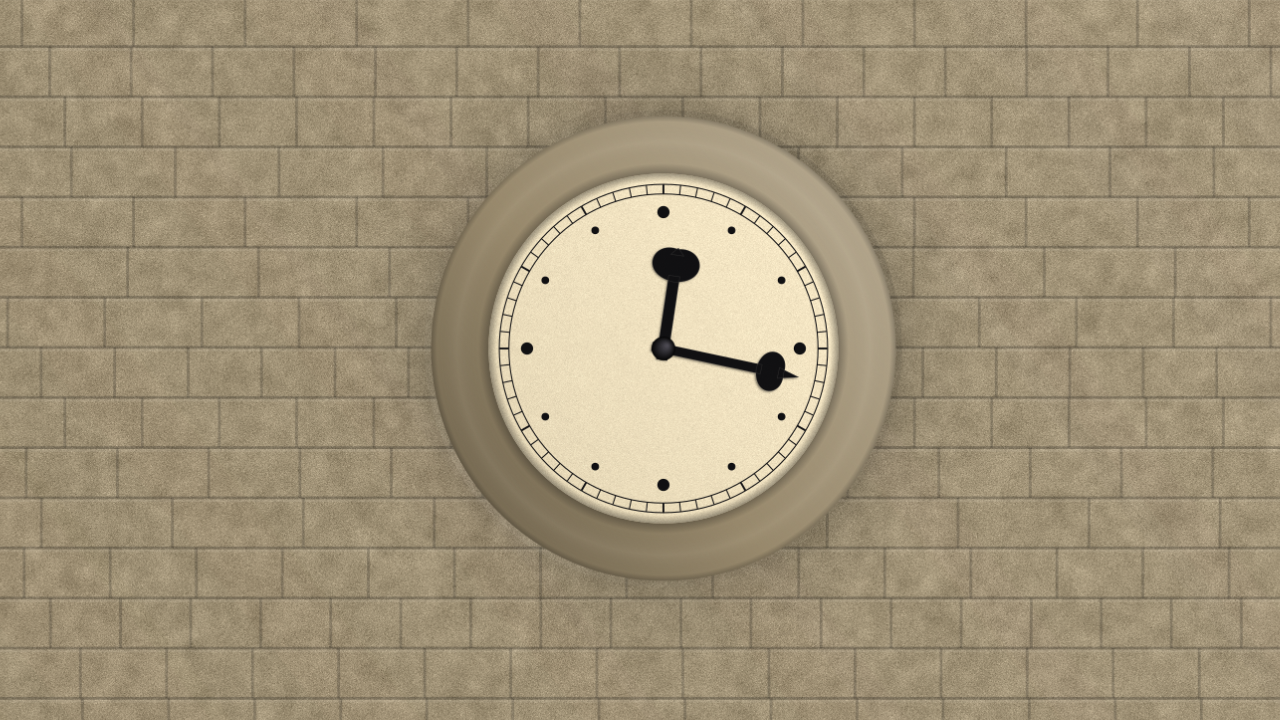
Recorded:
12.17
